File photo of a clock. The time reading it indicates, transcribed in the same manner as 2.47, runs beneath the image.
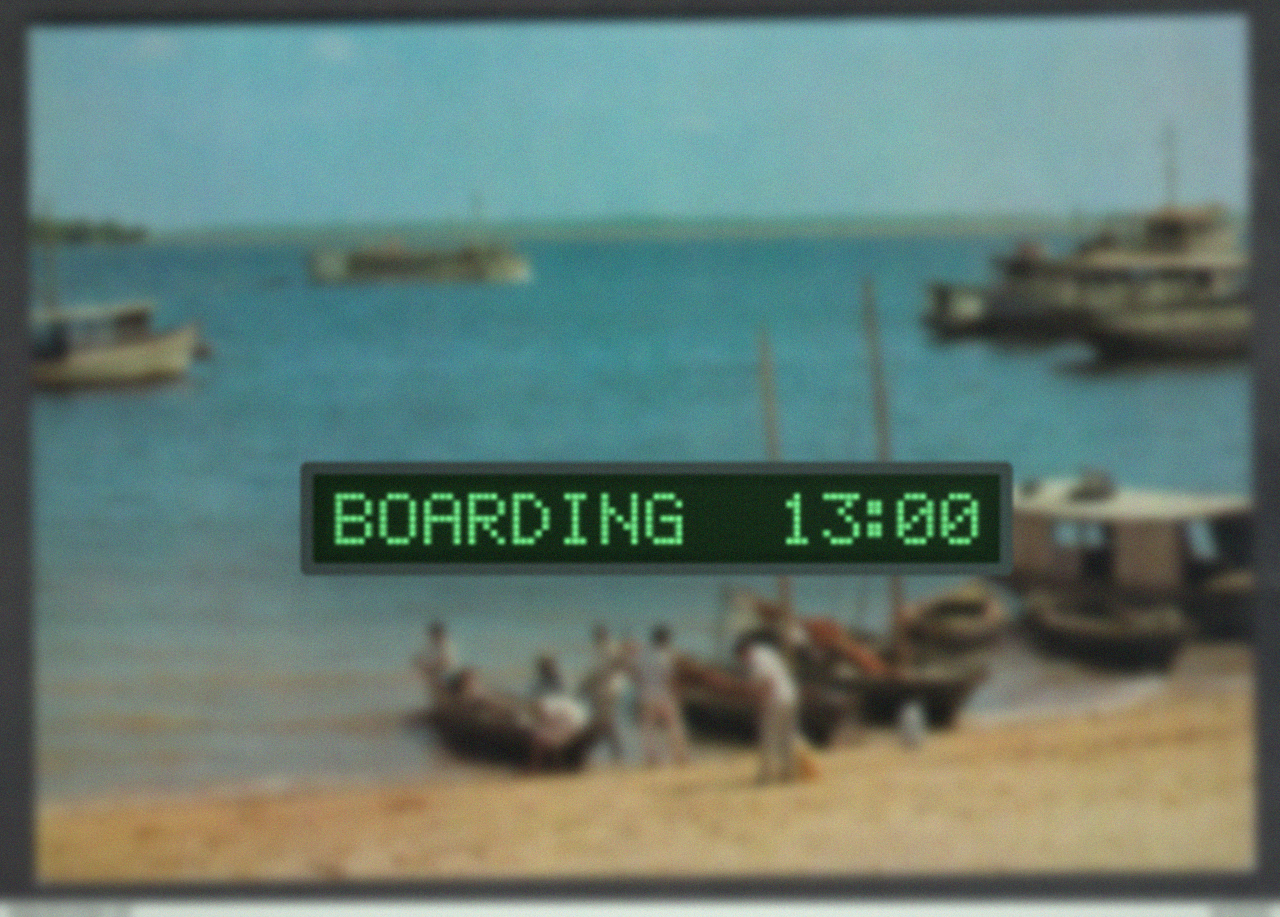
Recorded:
13.00
